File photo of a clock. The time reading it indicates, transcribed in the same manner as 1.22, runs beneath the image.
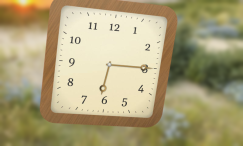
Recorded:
6.15
